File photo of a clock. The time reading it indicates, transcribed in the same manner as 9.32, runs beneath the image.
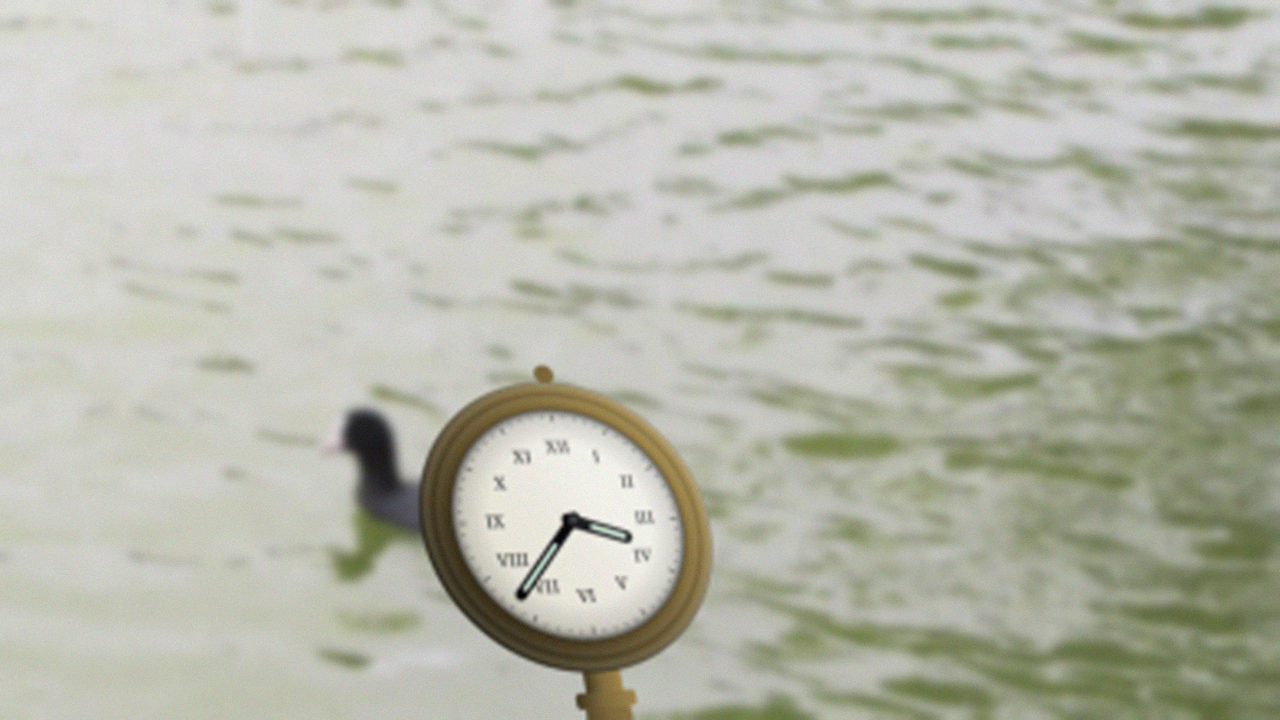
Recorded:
3.37
